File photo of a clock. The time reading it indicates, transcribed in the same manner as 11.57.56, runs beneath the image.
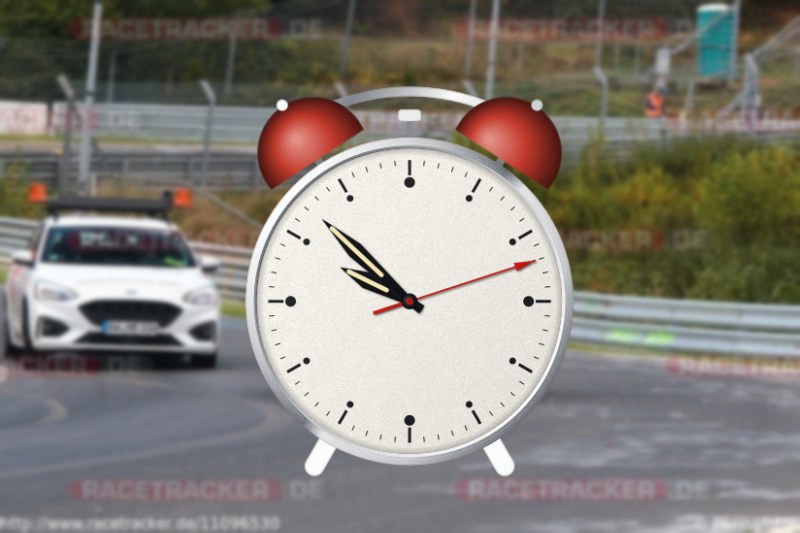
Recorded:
9.52.12
